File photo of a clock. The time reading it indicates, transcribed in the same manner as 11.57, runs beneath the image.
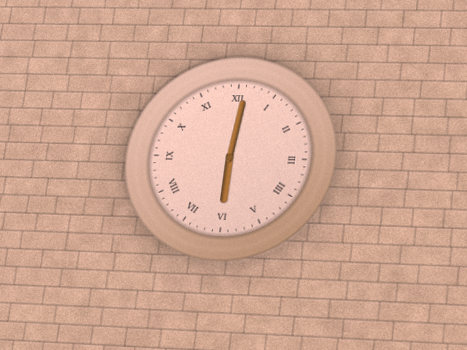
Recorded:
6.01
